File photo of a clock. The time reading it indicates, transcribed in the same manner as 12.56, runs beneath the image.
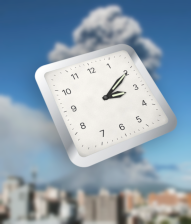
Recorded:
3.10
